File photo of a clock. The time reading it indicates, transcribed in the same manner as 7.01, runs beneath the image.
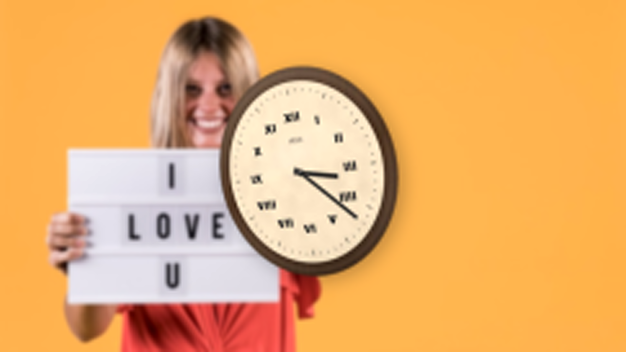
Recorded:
3.22
